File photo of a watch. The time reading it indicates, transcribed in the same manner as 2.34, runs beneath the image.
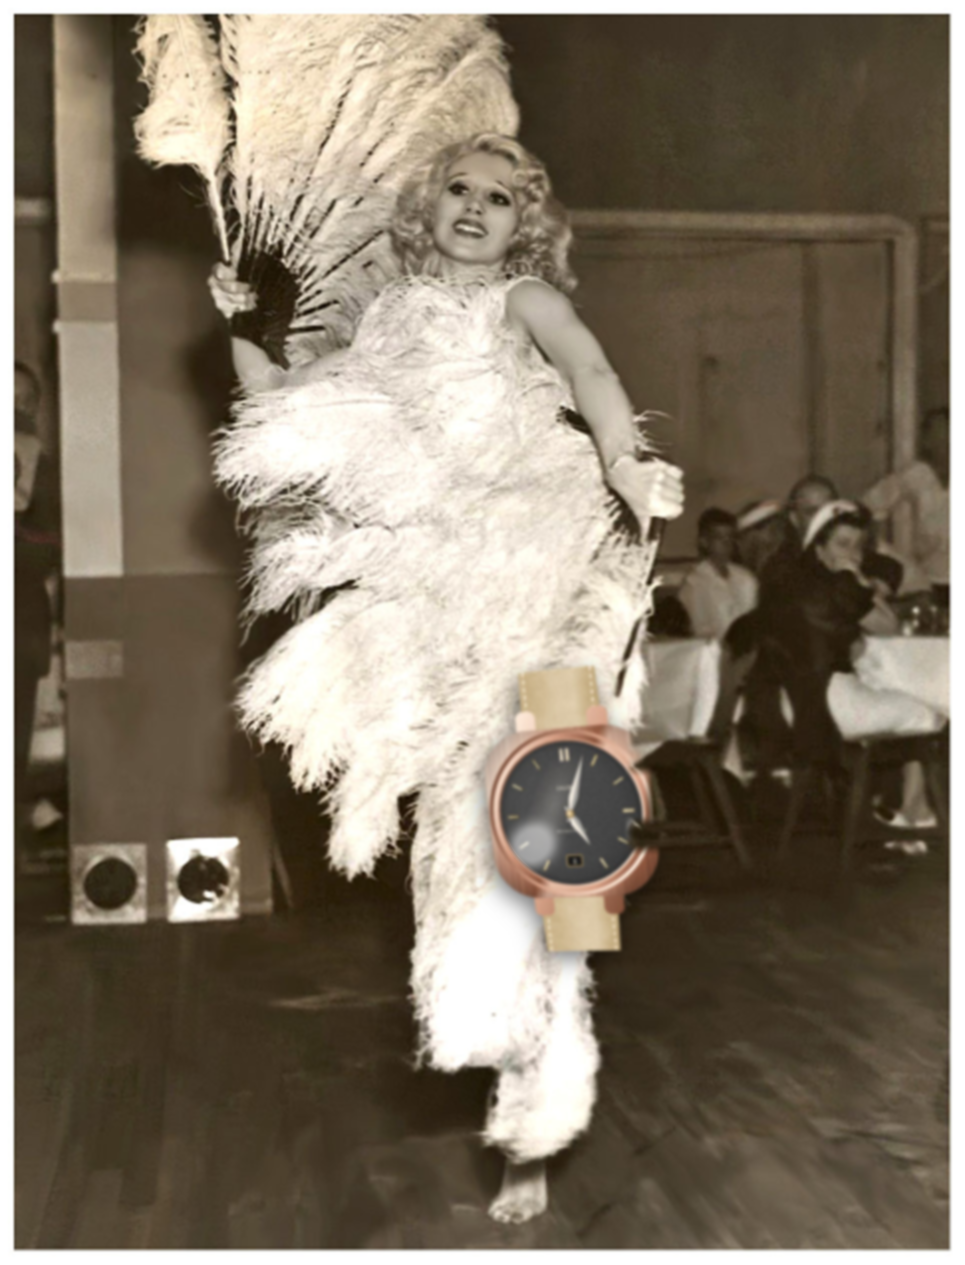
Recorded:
5.03
